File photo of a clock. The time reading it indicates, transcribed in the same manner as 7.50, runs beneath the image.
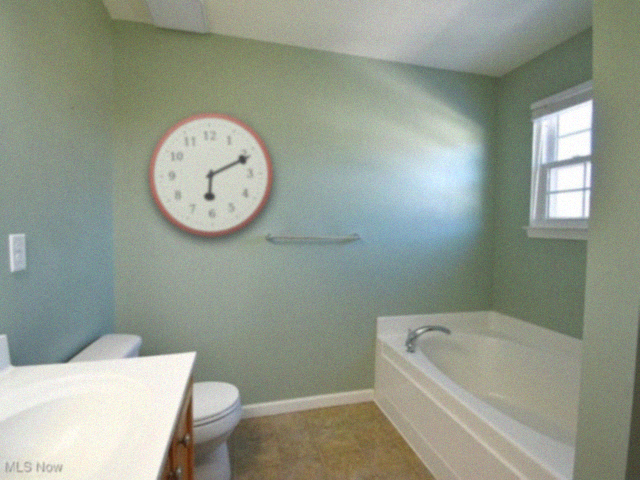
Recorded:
6.11
